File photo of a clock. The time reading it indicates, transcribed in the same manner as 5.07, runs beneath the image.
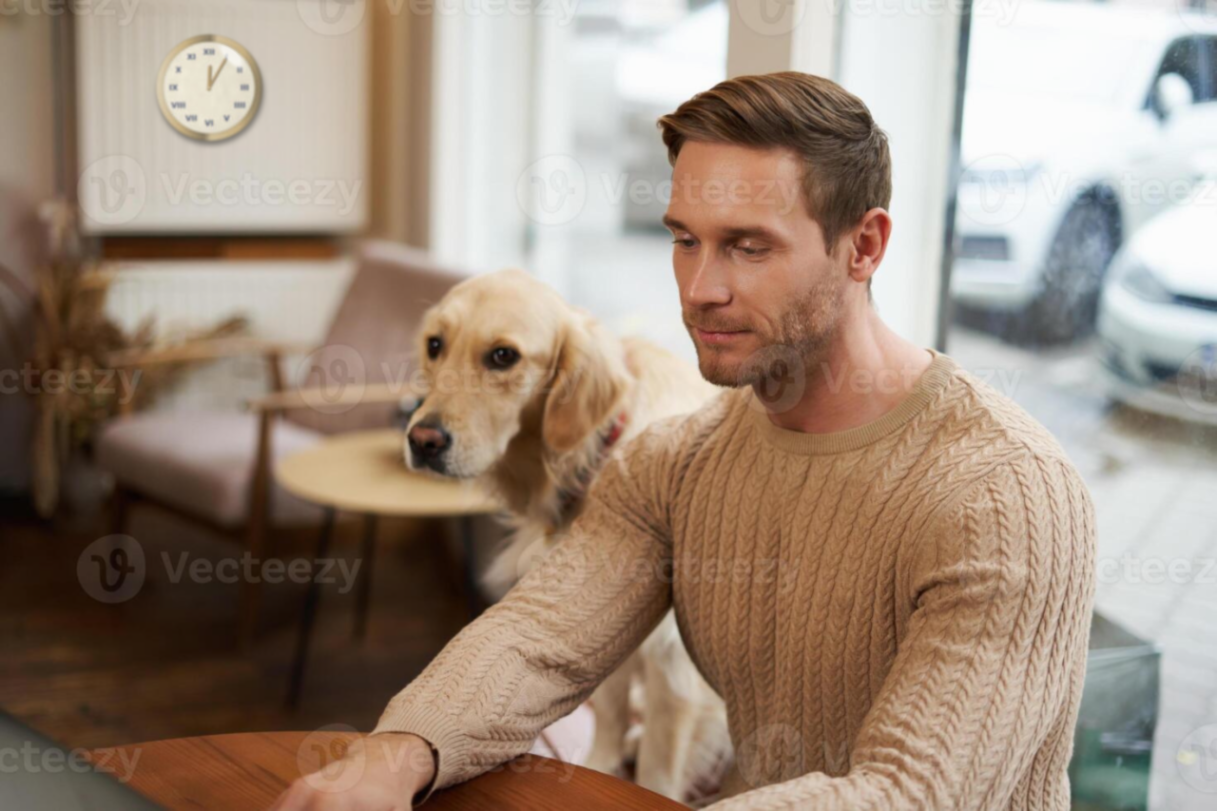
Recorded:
12.05
